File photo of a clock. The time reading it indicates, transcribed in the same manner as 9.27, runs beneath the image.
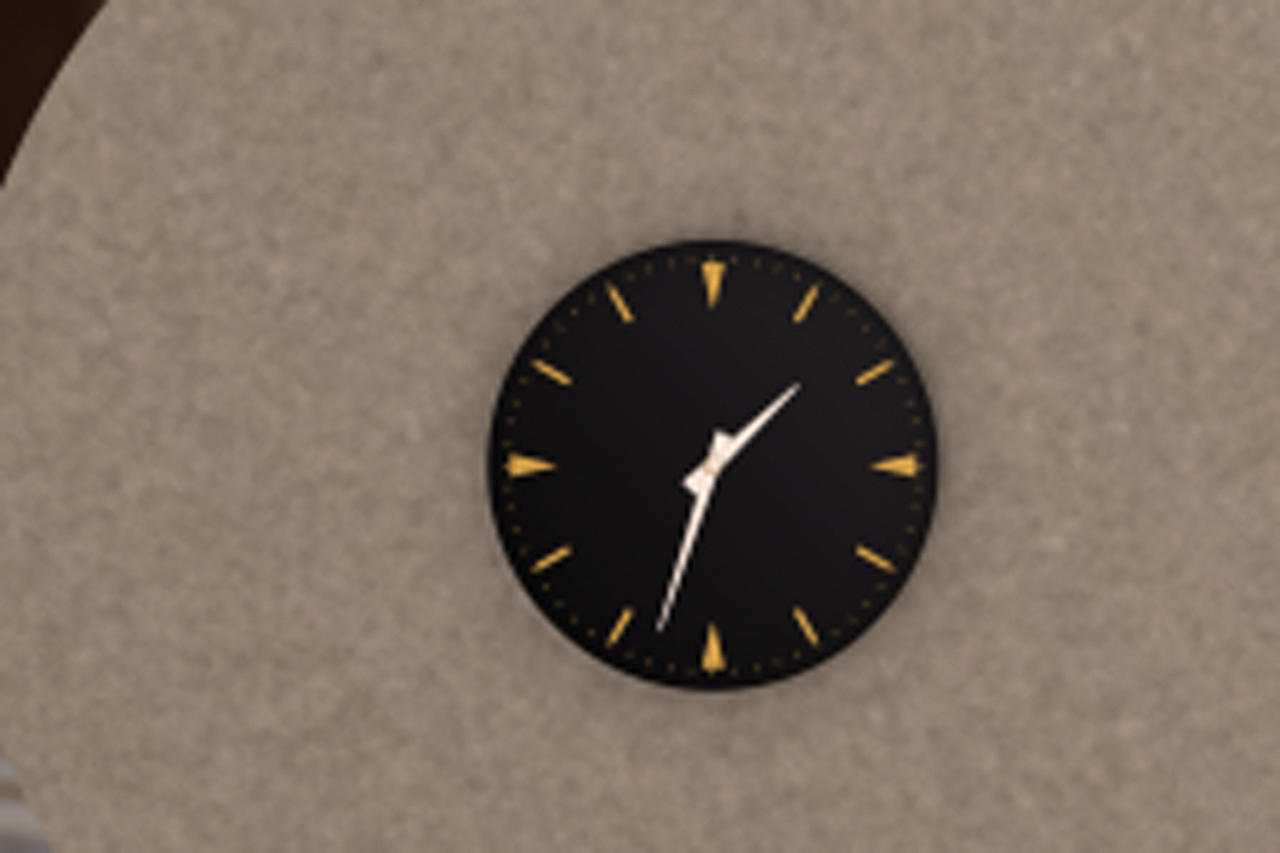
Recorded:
1.33
